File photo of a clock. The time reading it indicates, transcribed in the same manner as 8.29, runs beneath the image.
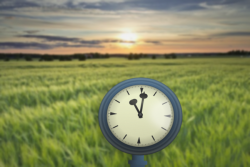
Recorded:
11.01
